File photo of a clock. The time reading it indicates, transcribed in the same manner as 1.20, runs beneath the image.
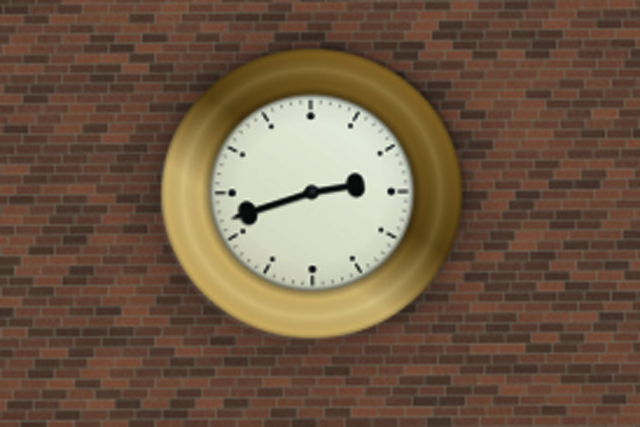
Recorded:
2.42
